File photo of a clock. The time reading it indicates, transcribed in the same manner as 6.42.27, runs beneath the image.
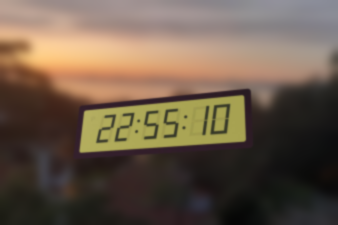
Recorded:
22.55.10
